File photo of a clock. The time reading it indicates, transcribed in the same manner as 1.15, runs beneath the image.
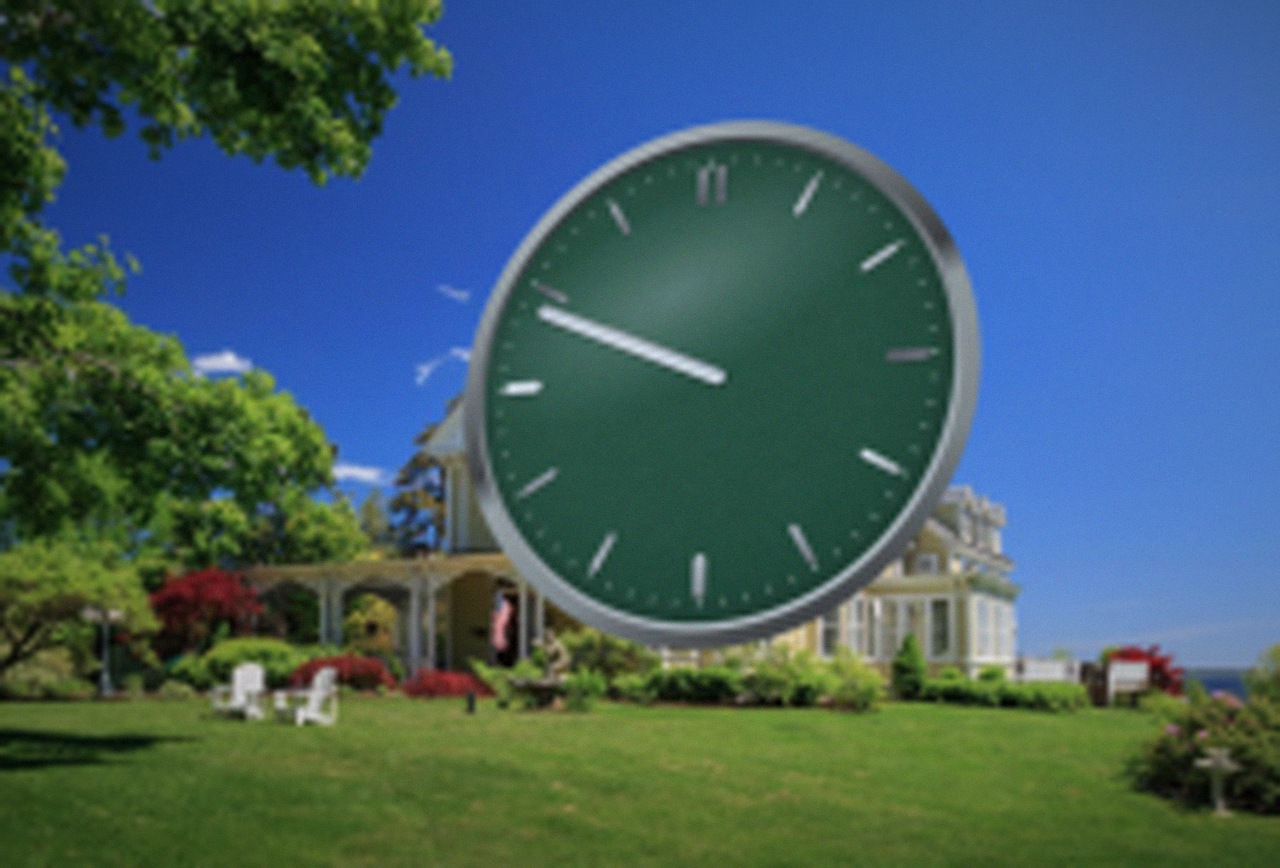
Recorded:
9.49
